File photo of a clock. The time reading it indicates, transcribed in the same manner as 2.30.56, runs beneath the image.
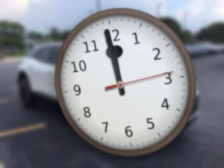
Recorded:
11.59.14
